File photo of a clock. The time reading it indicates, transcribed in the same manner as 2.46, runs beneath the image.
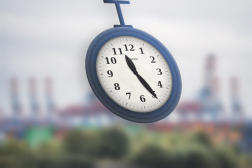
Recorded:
11.25
